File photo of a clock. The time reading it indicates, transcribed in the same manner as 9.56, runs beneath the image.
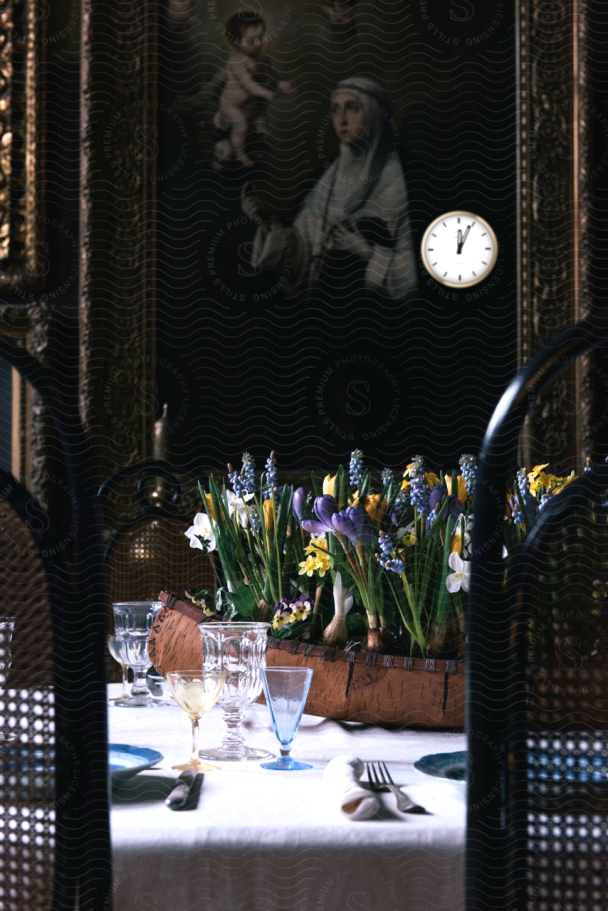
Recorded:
12.04
